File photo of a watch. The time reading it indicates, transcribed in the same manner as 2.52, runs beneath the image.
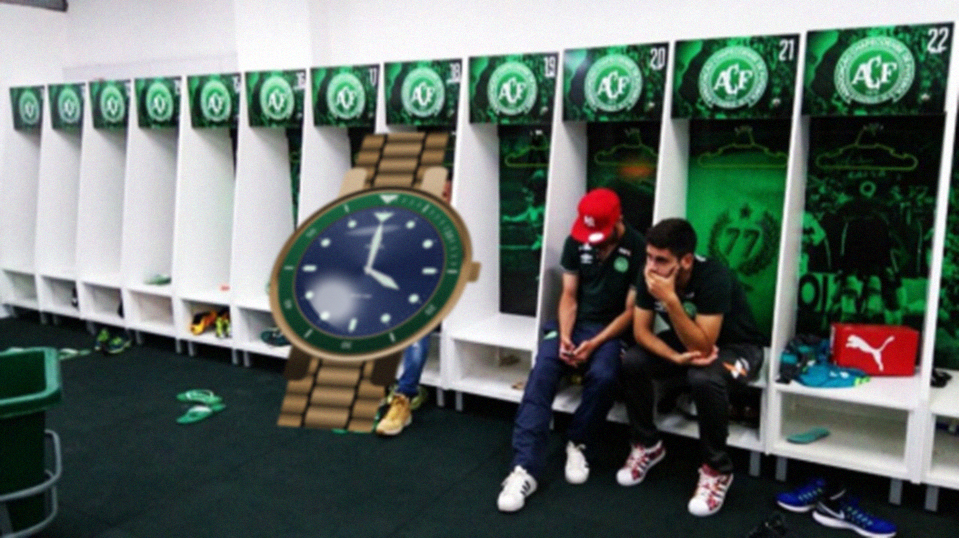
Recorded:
4.00
